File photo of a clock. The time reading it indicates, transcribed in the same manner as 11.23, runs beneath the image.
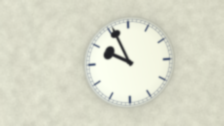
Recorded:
9.56
